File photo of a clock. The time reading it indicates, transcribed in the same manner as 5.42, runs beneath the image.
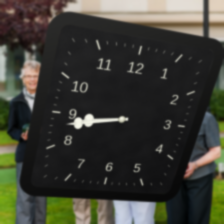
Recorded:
8.43
